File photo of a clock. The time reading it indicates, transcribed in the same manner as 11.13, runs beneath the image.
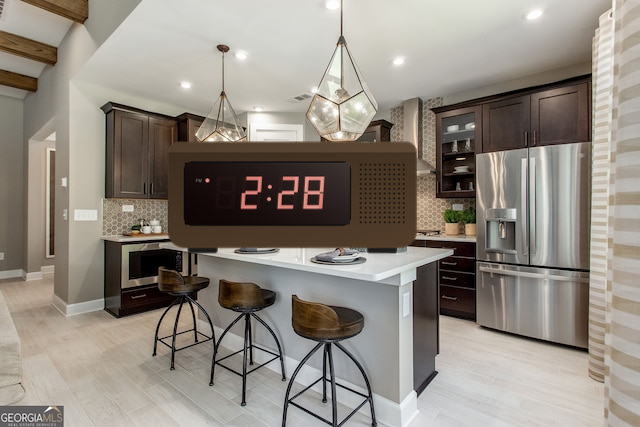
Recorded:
2.28
